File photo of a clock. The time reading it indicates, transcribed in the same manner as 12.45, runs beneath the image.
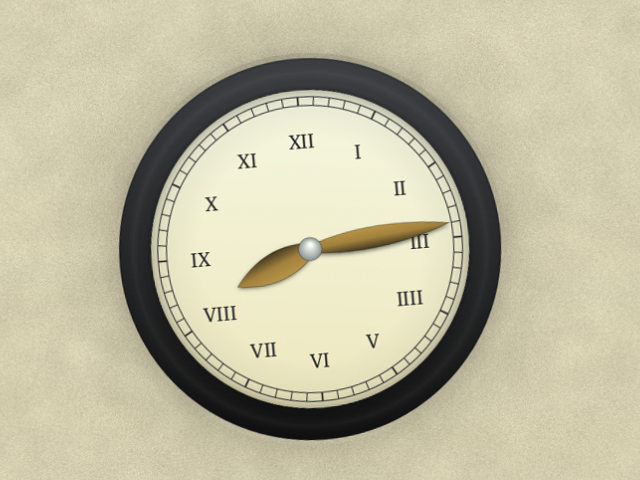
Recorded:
8.14
